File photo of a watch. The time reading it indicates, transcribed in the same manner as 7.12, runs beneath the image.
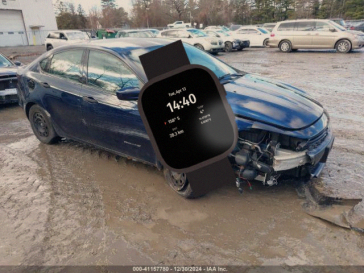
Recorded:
14.40
